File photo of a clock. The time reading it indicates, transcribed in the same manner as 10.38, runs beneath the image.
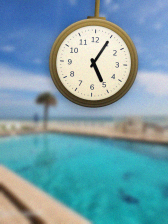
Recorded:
5.05
